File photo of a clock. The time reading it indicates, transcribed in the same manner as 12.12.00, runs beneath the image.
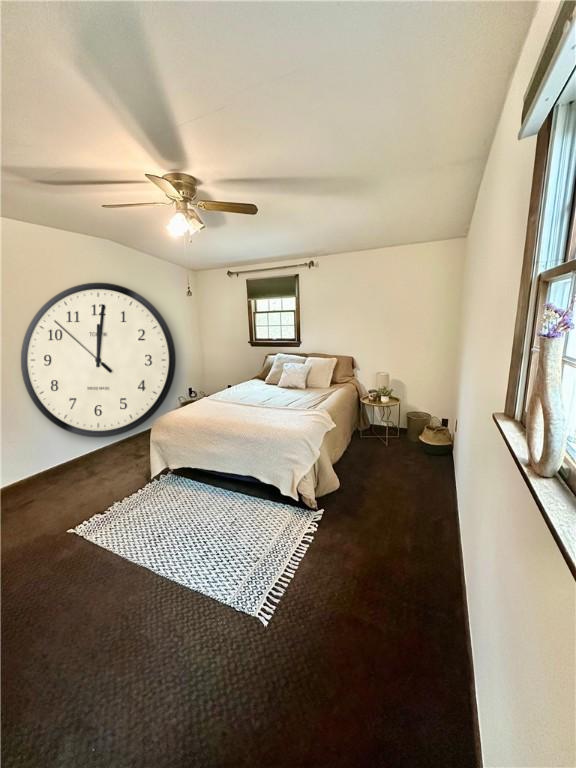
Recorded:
12.00.52
